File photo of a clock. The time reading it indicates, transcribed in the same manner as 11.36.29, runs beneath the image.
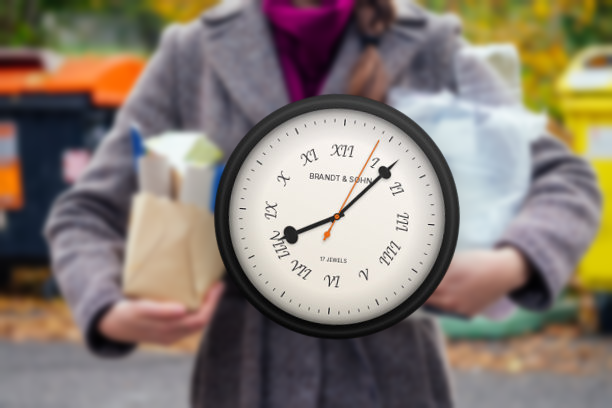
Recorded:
8.07.04
